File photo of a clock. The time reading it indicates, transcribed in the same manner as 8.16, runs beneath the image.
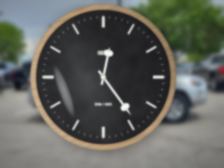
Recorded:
12.24
